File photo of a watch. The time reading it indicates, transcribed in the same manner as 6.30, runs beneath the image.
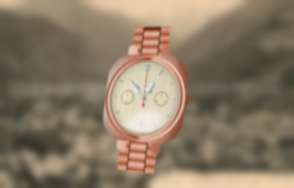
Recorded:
12.52
